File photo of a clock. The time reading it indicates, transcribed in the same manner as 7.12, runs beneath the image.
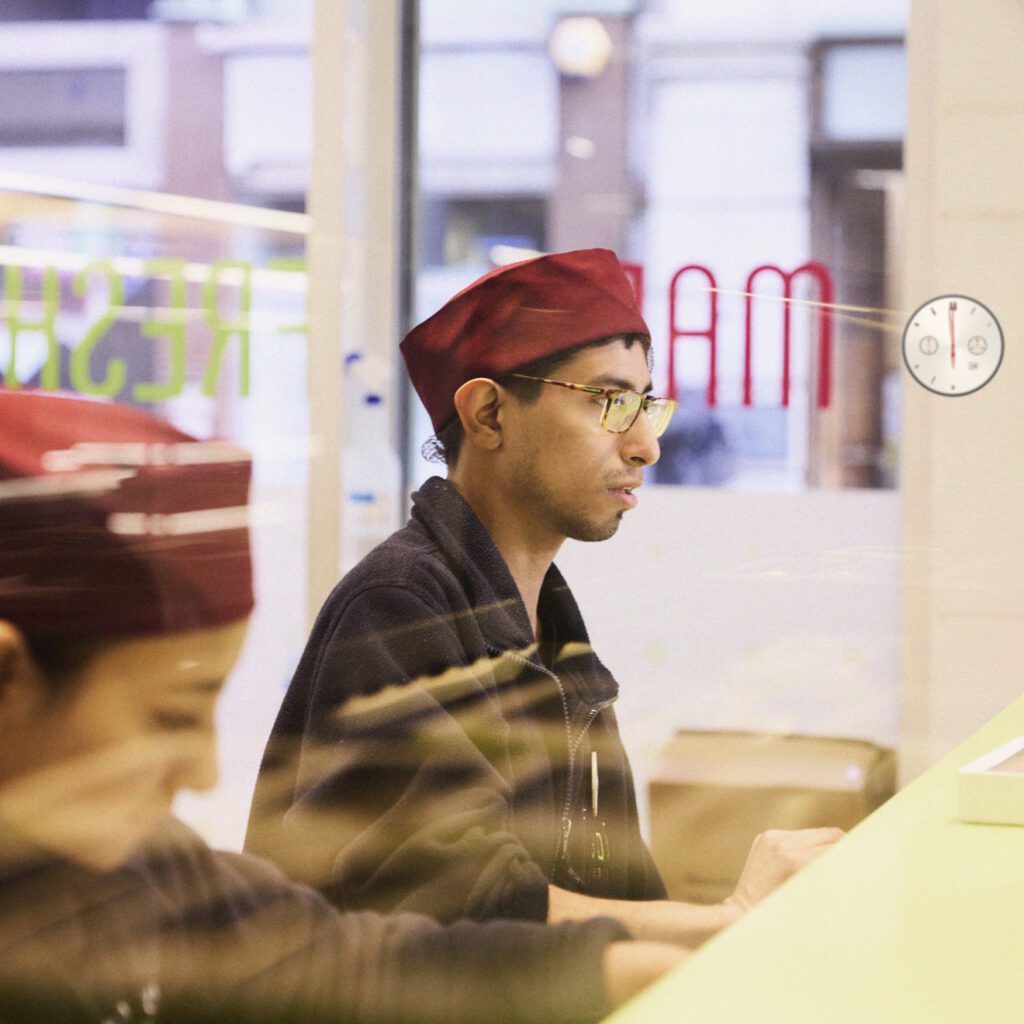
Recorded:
5.59
